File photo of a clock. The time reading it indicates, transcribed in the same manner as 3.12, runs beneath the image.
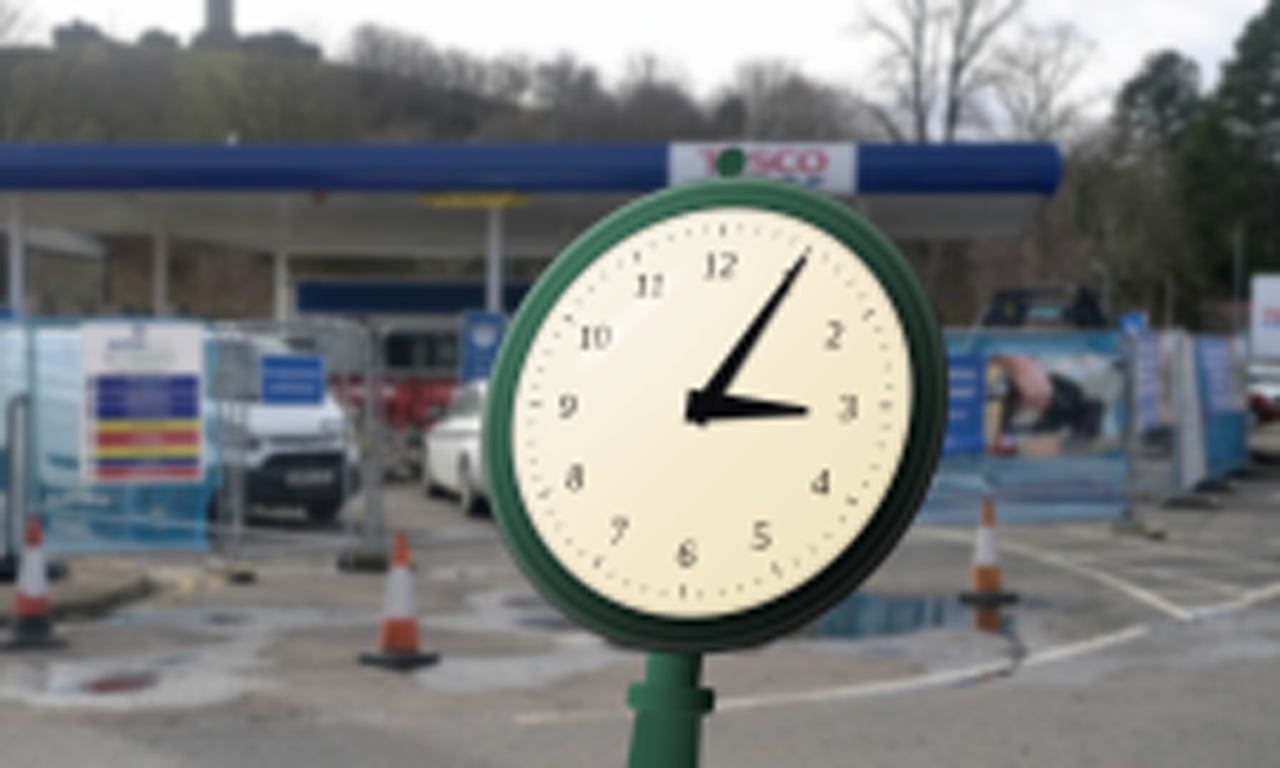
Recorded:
3.05
